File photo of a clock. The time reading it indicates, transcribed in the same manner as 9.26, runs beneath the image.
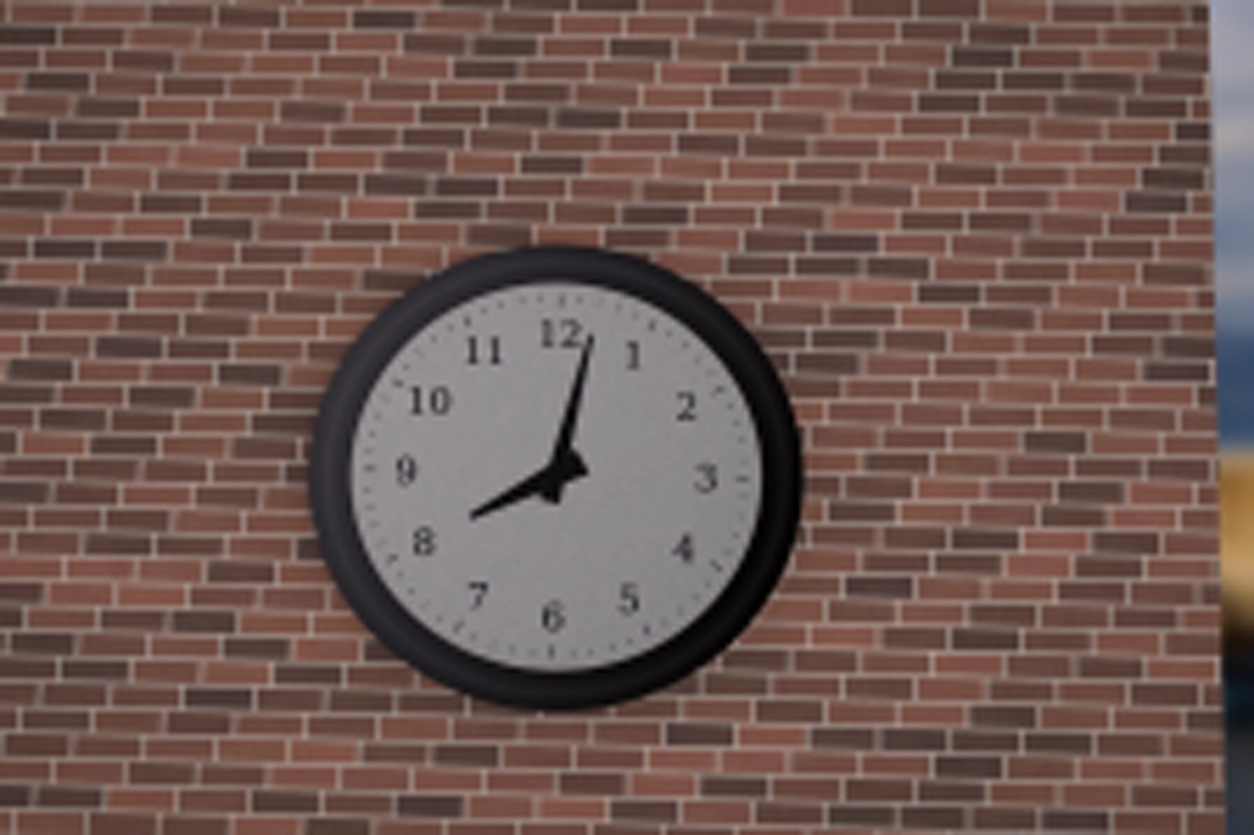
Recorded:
8.02
